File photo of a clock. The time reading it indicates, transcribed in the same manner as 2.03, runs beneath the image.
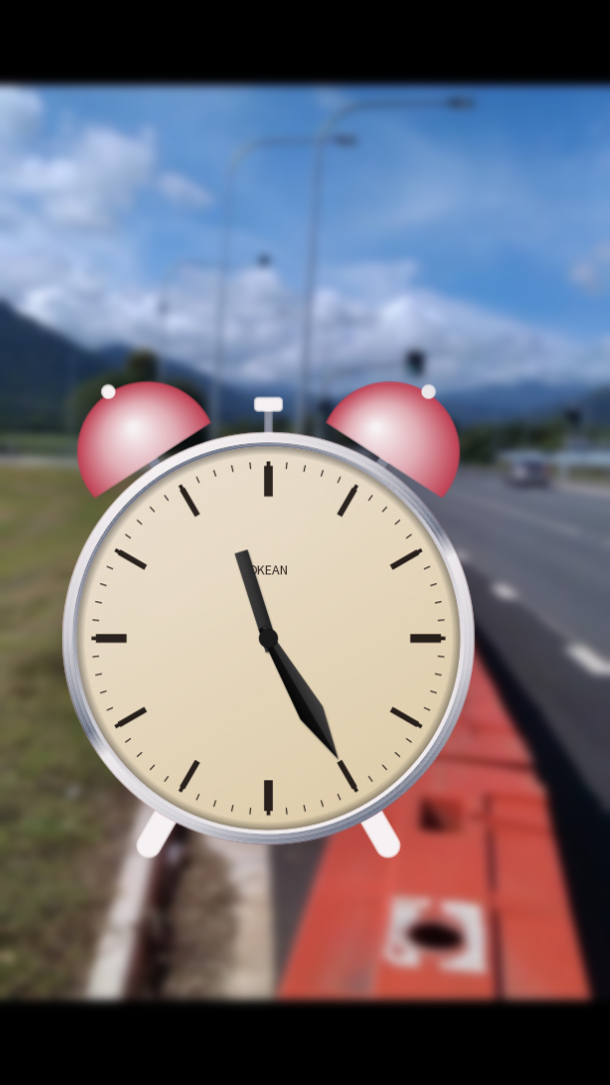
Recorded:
11.25
